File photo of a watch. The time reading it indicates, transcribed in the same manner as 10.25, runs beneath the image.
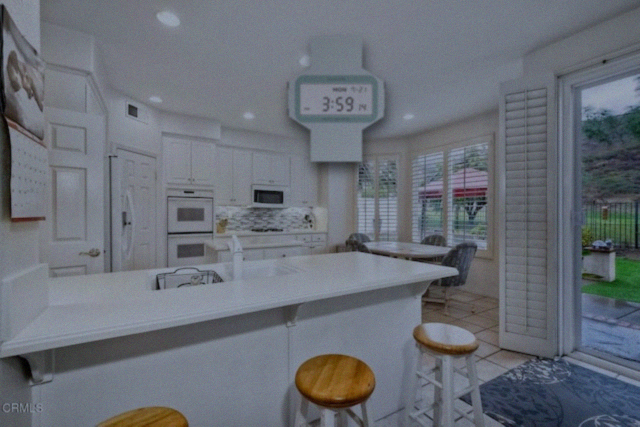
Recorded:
3.59
